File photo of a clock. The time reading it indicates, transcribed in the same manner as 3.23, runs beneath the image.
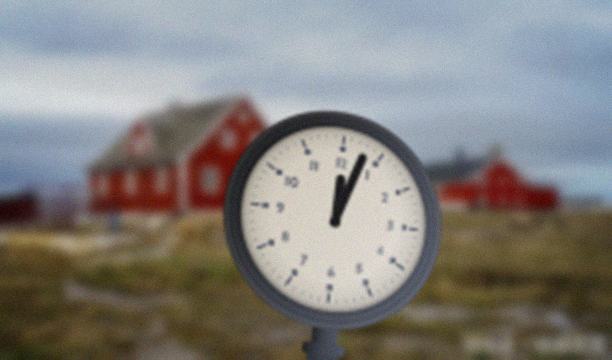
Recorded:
12.03
